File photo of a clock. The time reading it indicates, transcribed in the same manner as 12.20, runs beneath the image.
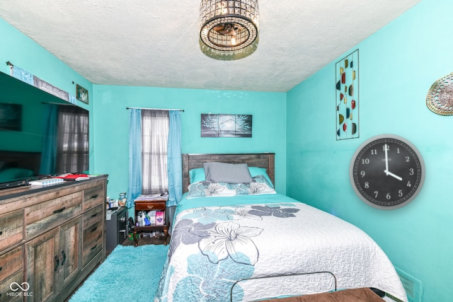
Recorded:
4.00
